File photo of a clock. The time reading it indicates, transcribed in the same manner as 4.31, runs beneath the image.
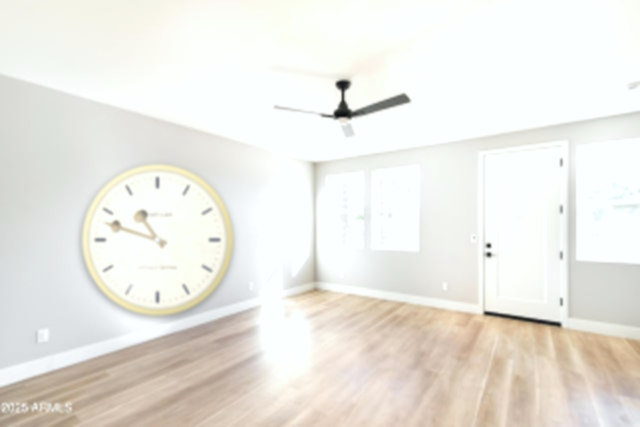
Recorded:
10.48
